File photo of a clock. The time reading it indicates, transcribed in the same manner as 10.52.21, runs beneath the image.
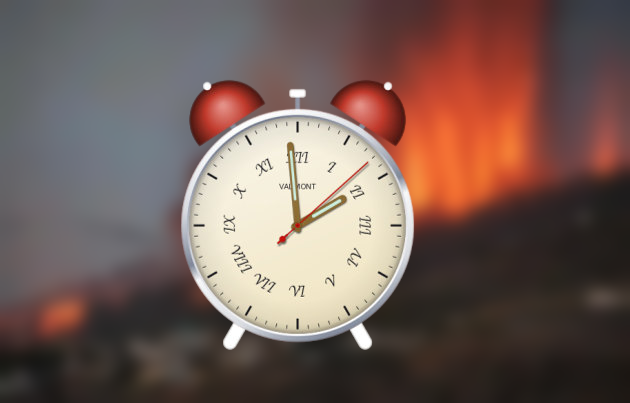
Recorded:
1.59.08
